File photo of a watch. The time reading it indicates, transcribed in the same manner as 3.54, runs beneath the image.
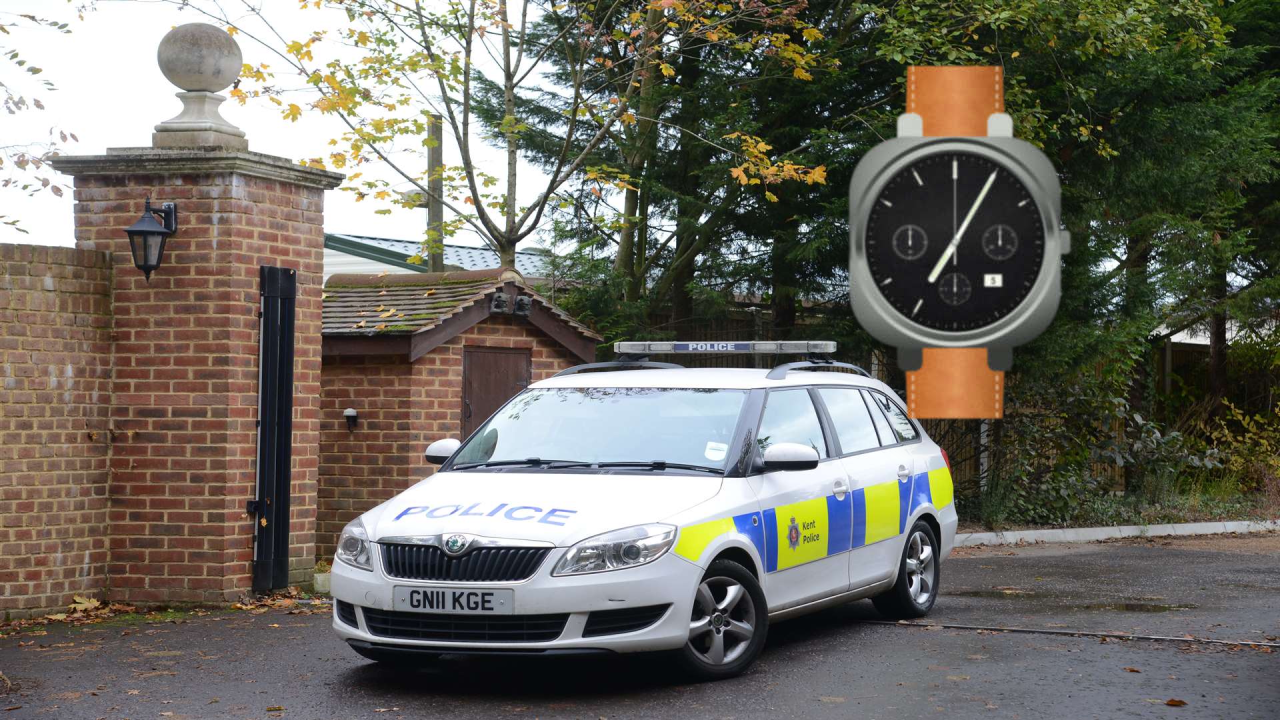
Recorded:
7.05
